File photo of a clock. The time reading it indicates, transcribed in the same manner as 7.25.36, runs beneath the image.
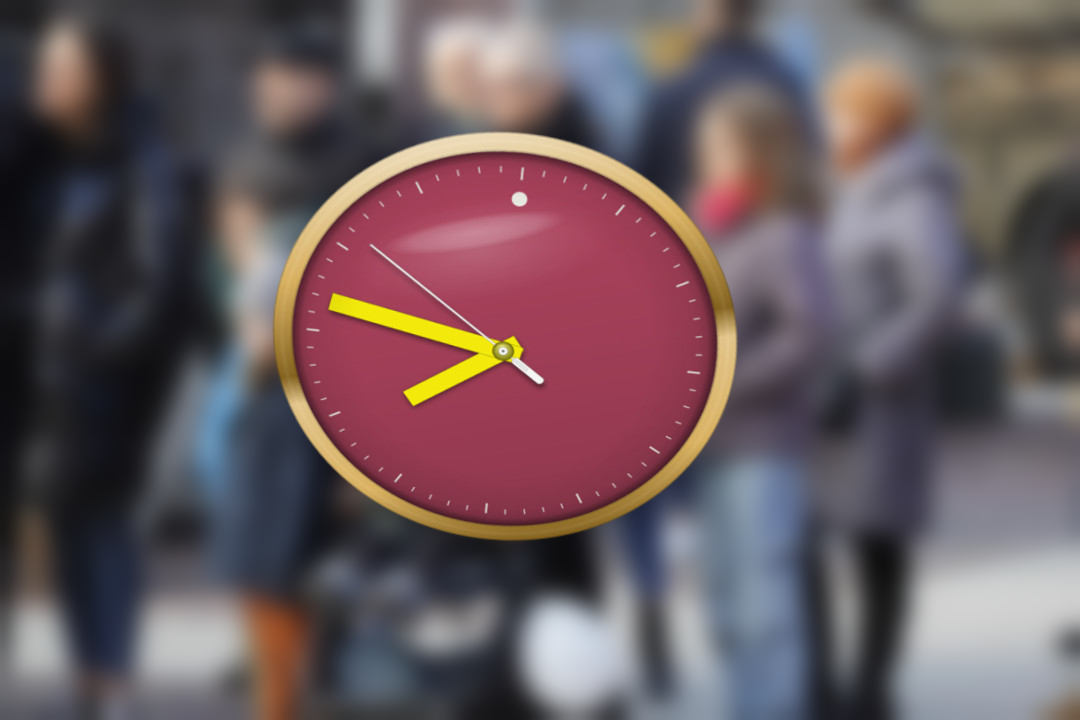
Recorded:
7.46.51
